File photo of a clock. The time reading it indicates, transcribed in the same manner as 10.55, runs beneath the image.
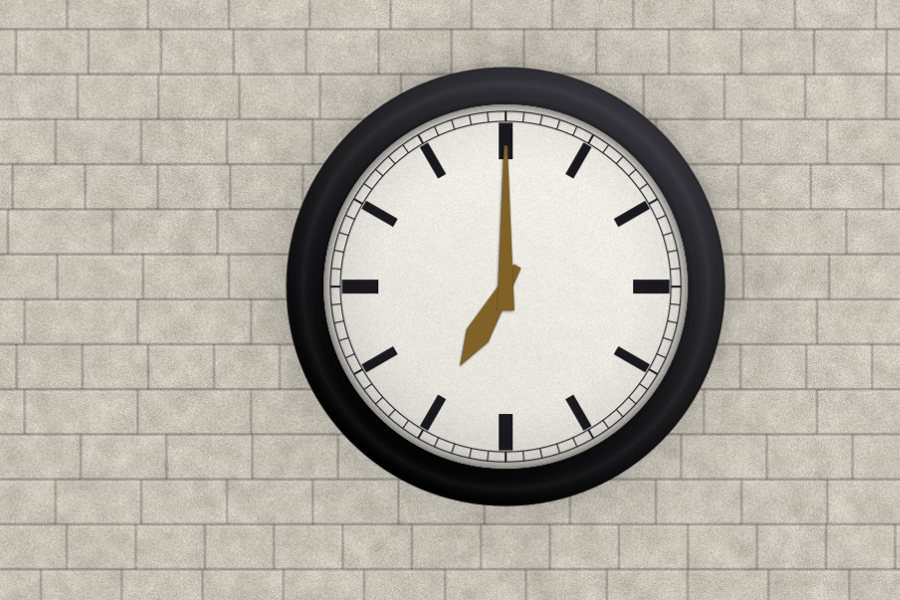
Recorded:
7.00
